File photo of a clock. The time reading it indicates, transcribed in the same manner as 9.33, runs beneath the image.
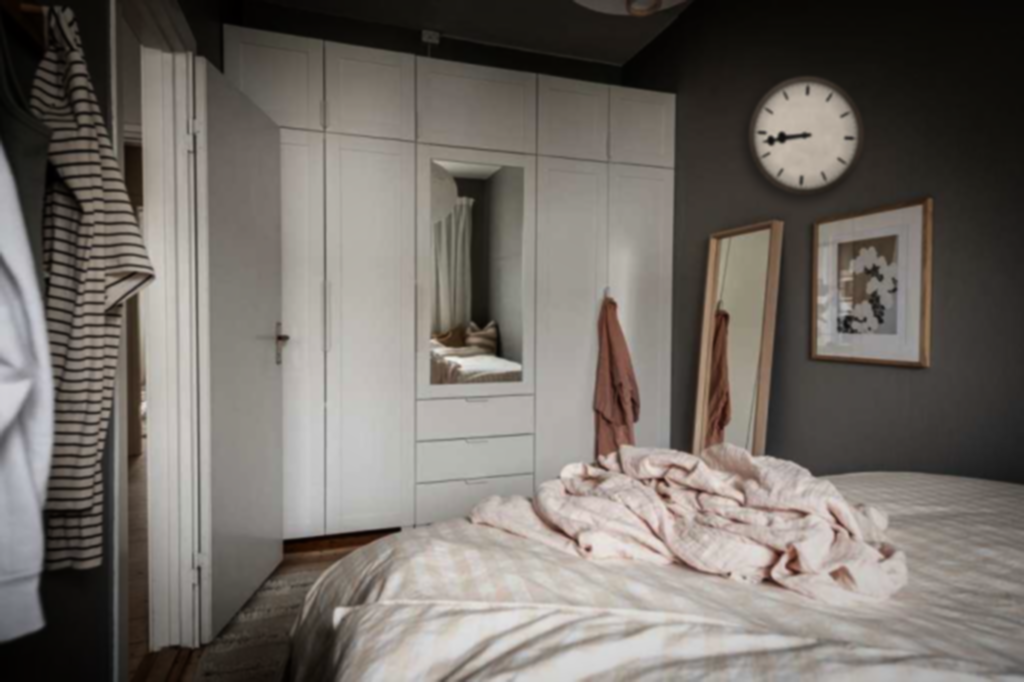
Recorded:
8.43
